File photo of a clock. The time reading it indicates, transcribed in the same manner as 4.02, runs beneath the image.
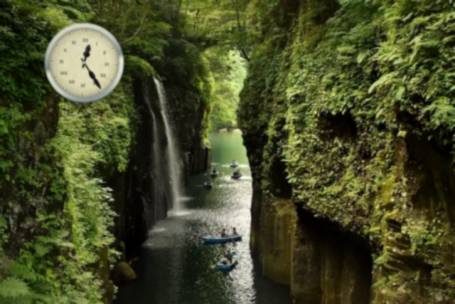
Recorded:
12.24
